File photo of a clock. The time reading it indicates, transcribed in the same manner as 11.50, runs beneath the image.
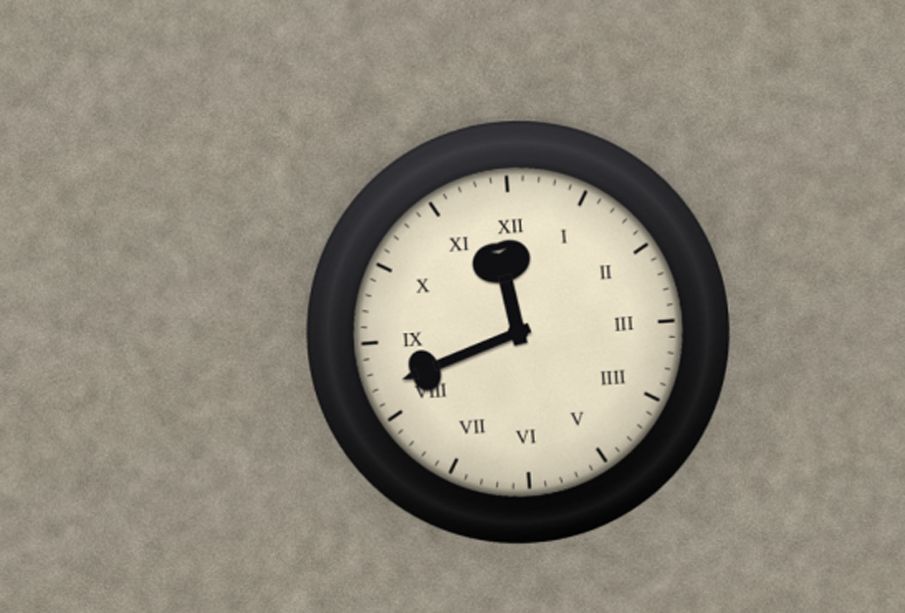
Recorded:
11.42
